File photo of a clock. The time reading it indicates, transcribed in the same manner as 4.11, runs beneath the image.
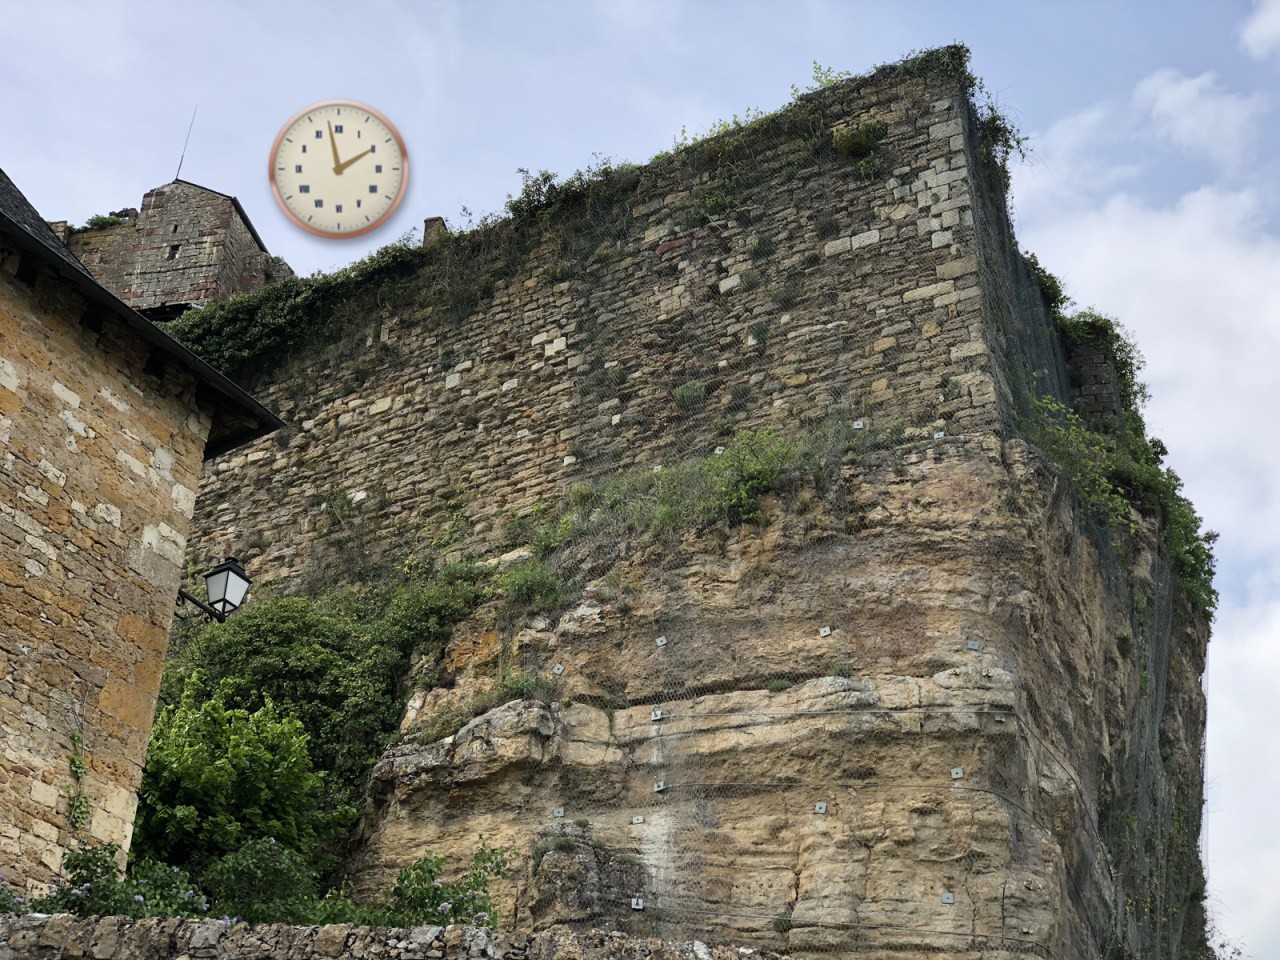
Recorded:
1.58
